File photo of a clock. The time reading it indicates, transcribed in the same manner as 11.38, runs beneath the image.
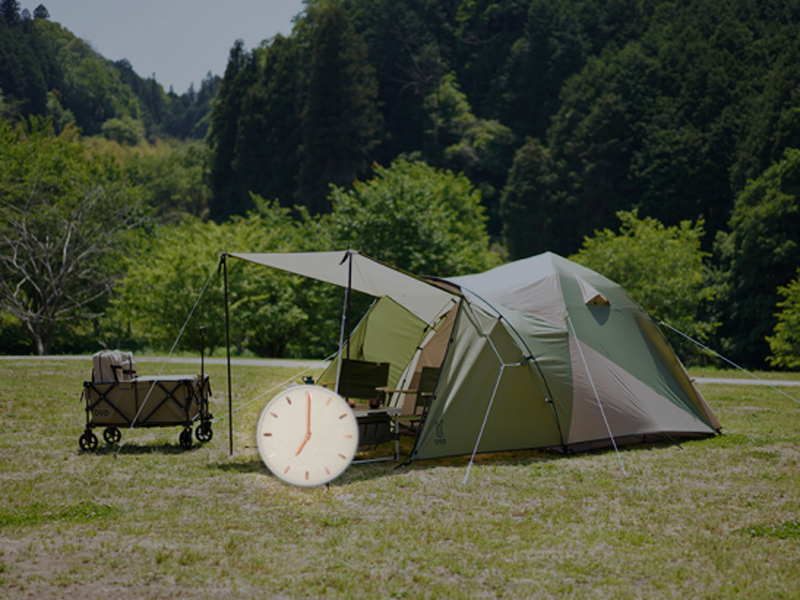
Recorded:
7.00
